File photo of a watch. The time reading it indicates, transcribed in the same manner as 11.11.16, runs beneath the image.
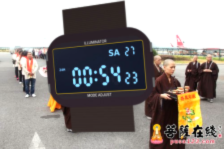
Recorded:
0.54.23
